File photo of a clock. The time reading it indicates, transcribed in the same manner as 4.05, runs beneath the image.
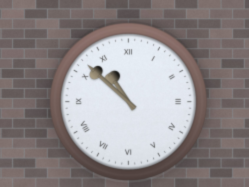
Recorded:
10.52
